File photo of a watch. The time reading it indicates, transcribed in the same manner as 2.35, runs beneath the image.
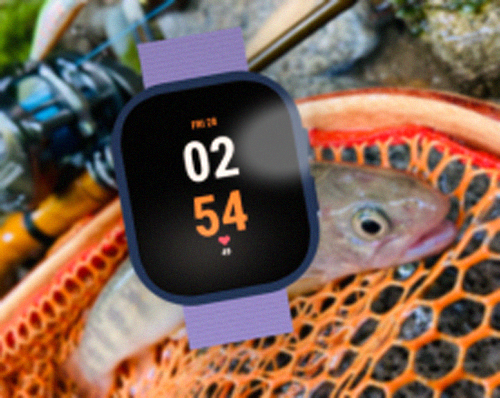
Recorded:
2.54
